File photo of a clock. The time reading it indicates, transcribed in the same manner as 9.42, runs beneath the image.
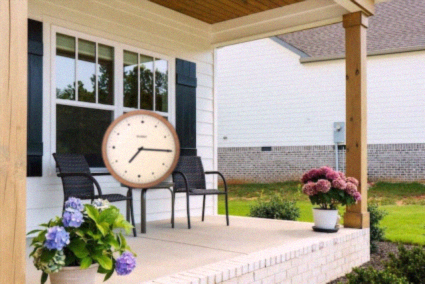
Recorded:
7.15
